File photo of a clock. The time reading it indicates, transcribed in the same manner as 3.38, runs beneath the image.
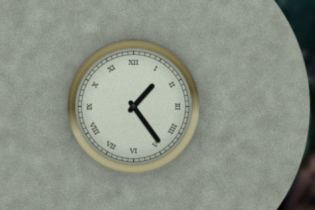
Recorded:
1.24
